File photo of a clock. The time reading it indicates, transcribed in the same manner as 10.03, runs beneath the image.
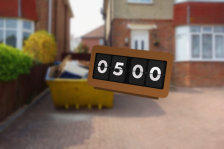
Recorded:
5.00
